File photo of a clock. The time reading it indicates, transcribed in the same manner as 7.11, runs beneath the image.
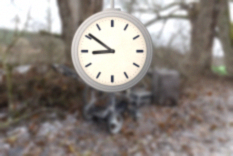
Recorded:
8.51
